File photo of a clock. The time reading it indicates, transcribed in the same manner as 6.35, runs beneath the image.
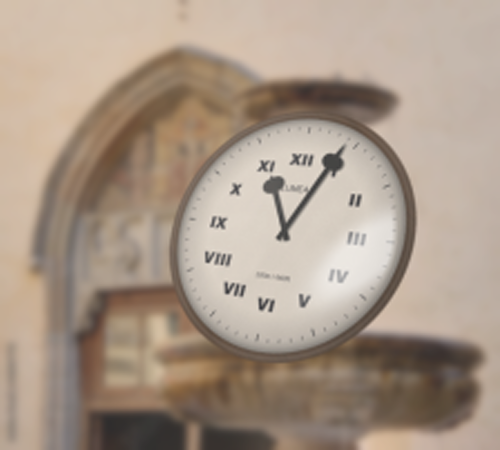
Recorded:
11.04
